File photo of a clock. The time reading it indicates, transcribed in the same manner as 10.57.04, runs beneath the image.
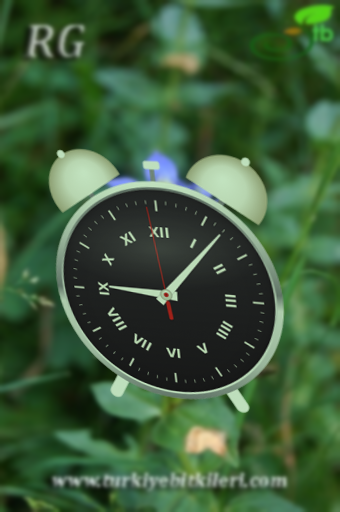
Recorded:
9.06.59
